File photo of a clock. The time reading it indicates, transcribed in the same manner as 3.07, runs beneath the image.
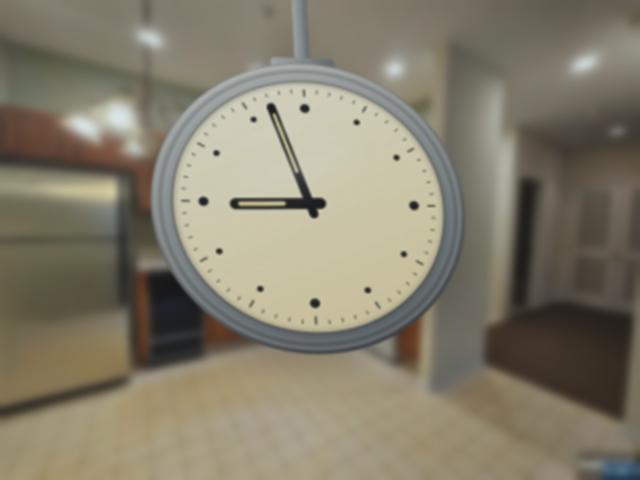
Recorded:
8.57
